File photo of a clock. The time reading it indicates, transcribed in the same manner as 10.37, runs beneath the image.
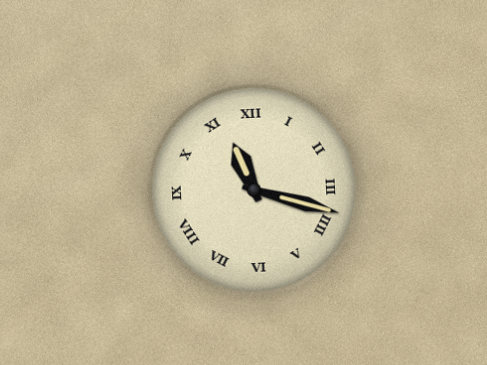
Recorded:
11.18
